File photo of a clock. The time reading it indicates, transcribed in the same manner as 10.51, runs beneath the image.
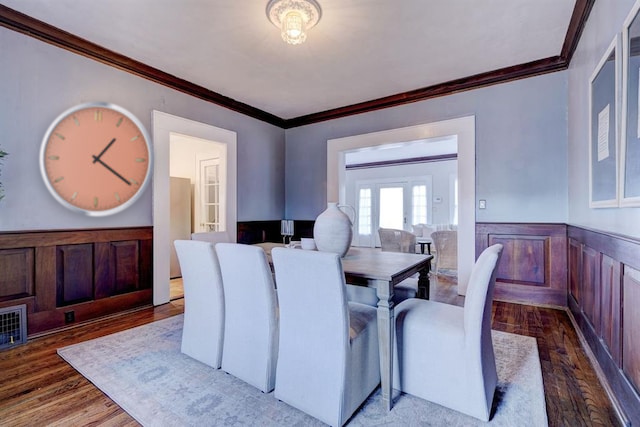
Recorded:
1.21
